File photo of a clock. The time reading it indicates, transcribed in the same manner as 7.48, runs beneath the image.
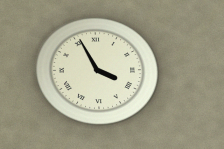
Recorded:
3.56
